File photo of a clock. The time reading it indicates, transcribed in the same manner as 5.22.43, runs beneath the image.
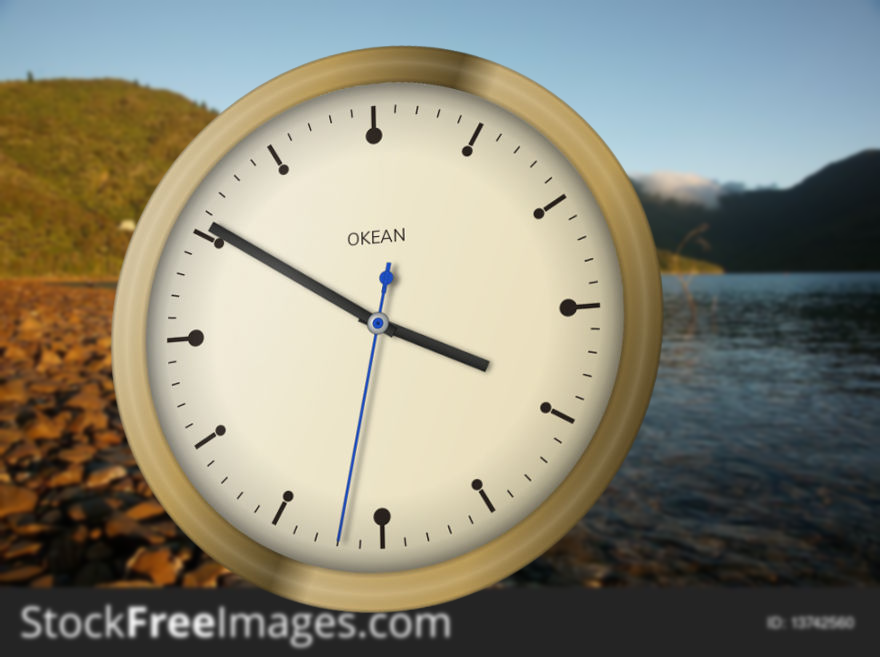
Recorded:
3.50.32
